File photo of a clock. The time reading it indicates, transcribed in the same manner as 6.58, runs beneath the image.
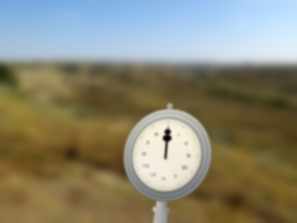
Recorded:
12.00
